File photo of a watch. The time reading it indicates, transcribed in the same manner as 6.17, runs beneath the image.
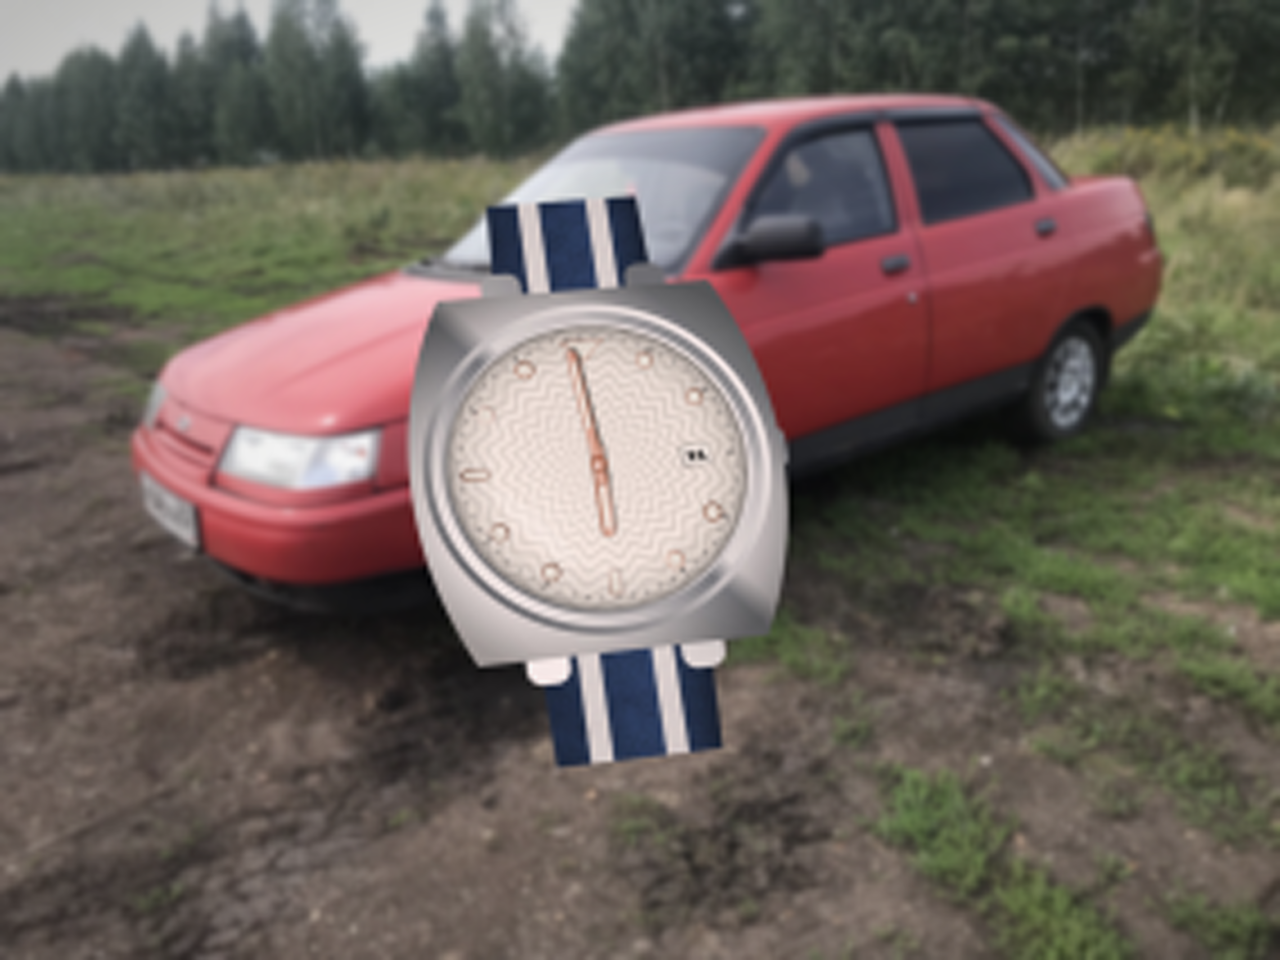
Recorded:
5.59
